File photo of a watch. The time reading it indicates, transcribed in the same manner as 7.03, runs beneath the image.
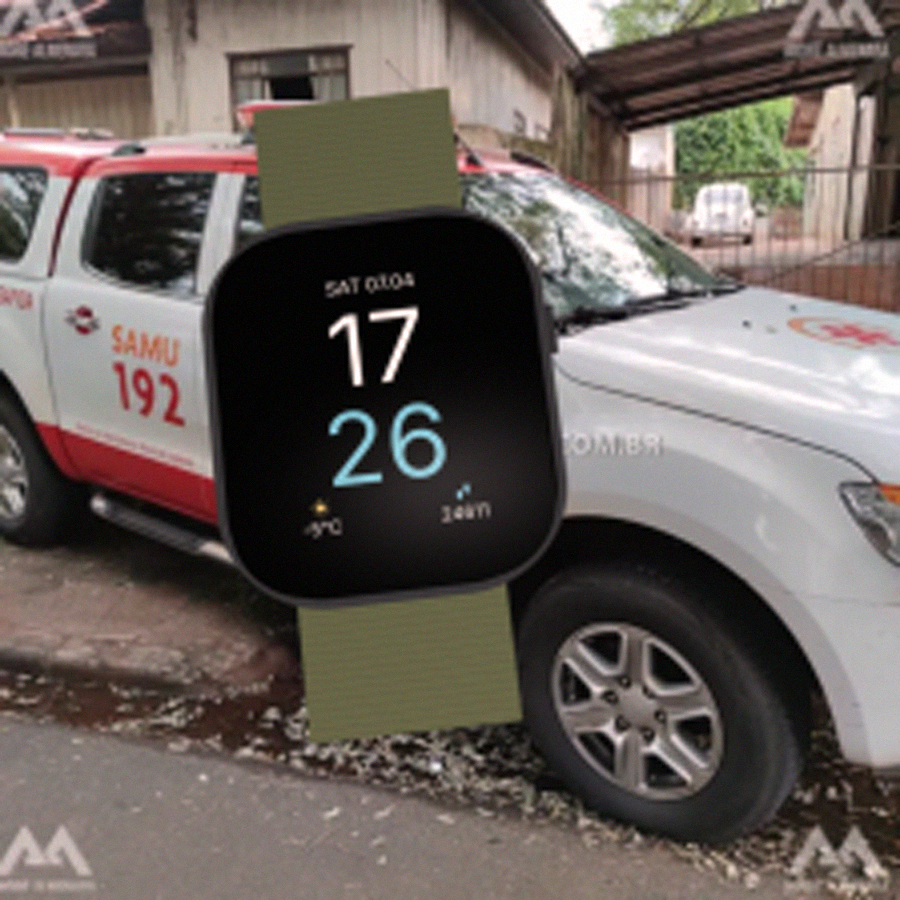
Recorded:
17.26
